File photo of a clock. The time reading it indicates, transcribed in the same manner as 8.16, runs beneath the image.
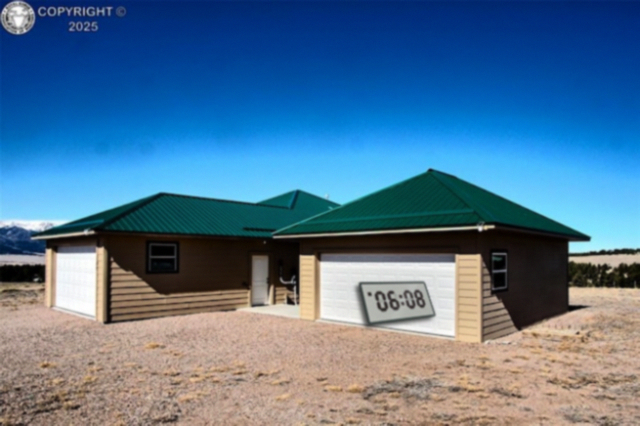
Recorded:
6.08
